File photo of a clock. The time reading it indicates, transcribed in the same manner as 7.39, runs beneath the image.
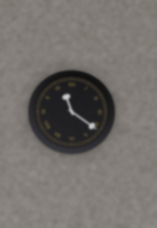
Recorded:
11.21
